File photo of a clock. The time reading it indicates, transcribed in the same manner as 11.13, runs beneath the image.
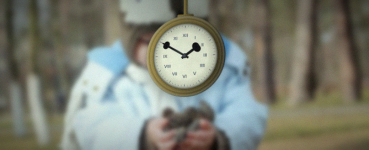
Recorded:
1.50
